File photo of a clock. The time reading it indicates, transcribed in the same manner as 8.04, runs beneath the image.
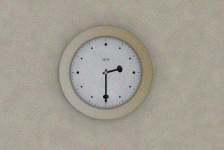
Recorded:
2.30
